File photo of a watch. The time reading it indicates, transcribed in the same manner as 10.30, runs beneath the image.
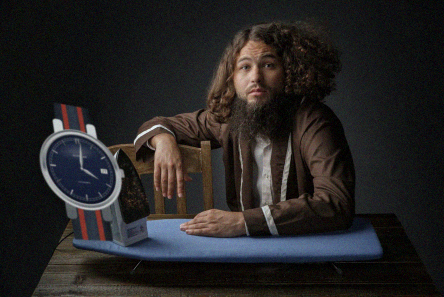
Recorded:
4.01
